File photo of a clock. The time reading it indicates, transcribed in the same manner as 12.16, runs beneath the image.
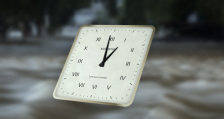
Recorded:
12.59
